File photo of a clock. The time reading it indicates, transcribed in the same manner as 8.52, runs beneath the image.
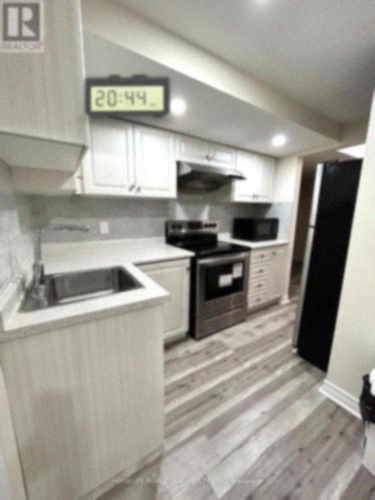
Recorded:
20.44
